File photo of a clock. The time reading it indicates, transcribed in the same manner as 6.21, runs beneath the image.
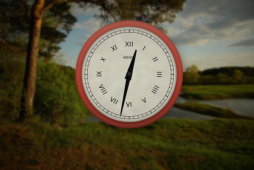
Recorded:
12.32
